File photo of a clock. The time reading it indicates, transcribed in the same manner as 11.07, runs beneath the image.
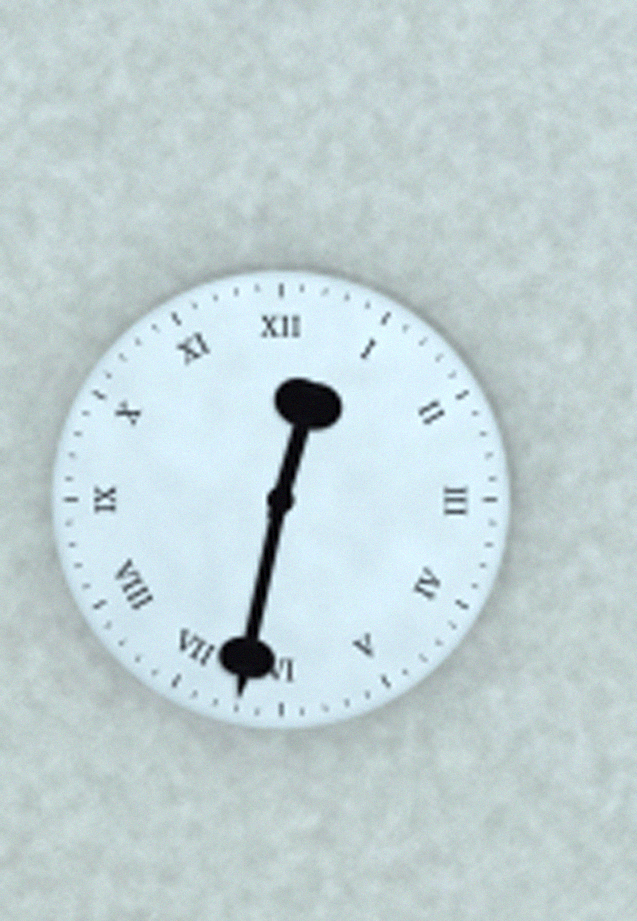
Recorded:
12.32
